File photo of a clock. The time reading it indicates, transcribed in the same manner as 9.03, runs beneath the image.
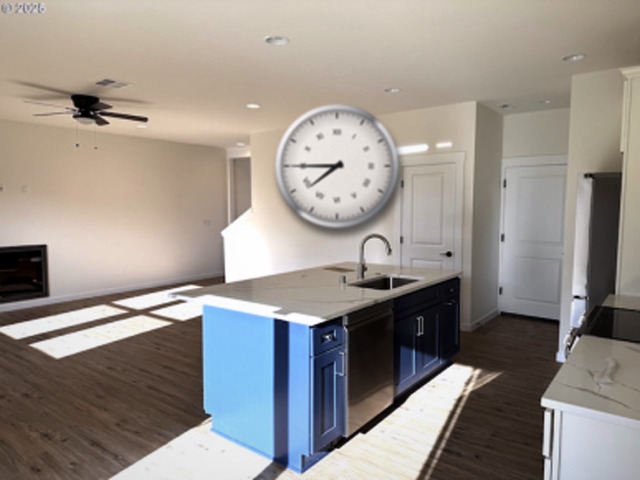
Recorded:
7.45
